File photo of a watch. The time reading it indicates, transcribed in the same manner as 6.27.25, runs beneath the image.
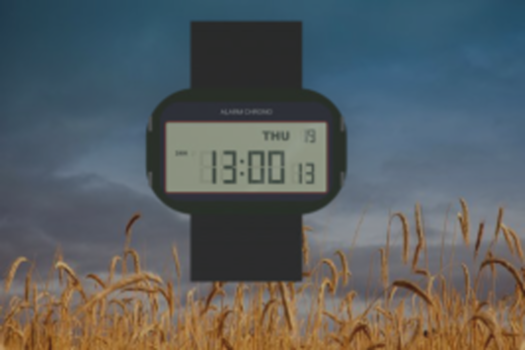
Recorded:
13.00.13
